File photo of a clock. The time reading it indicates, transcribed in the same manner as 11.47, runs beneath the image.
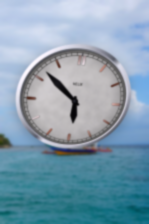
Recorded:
5.52
